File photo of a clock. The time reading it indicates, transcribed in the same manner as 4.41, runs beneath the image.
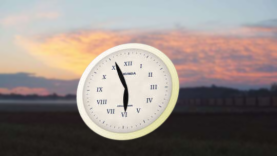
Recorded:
5.56
